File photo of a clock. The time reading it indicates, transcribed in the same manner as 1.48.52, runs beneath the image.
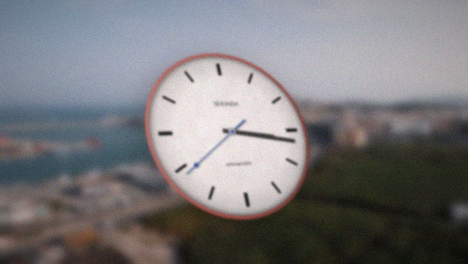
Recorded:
3.16.39
